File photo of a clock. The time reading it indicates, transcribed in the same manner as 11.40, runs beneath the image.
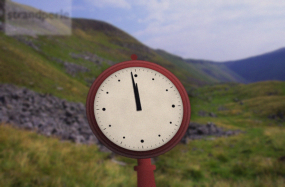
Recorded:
11.59
